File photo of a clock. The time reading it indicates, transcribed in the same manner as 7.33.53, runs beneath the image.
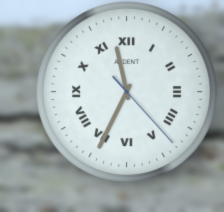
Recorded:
11.34.23
